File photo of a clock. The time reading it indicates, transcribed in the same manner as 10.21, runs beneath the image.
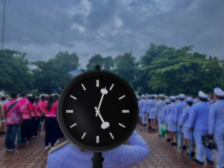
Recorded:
5.03
